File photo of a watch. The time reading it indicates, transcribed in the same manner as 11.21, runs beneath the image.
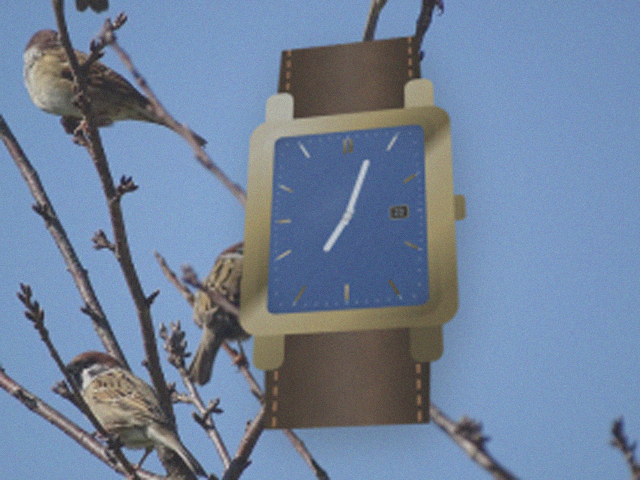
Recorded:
7.03
